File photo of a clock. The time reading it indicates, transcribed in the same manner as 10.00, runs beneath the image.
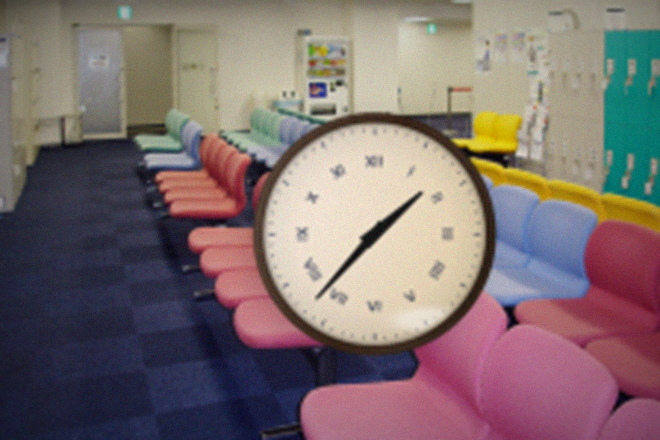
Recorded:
1.37
